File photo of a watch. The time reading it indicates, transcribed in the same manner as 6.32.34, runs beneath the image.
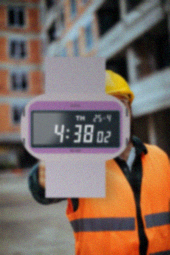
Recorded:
4.38.02
